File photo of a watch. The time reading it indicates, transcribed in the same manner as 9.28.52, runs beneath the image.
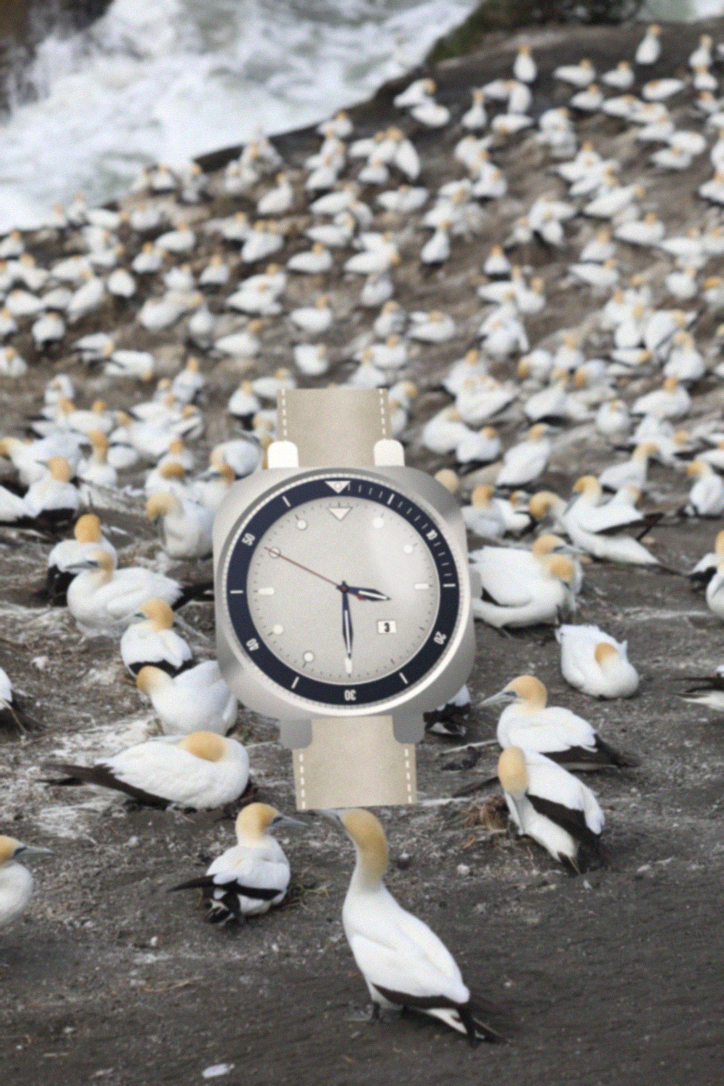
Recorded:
3.29.50
